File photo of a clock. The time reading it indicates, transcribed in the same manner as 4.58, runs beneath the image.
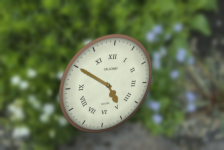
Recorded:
4.50
